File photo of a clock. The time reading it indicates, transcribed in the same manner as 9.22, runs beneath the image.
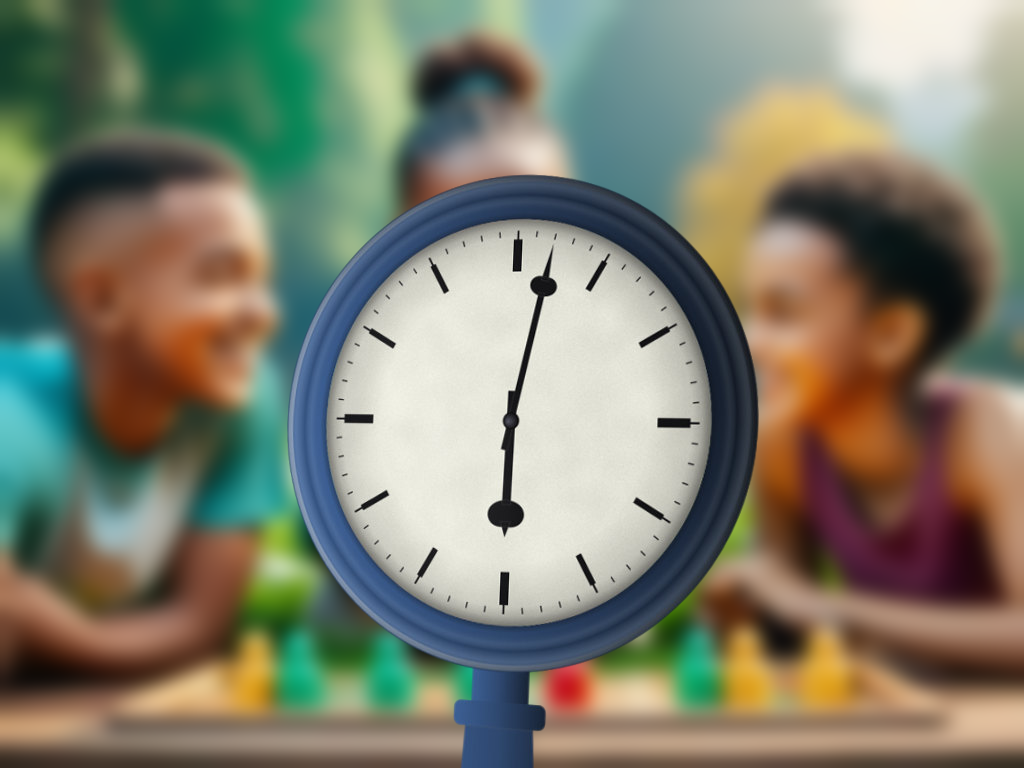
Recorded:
6.02
